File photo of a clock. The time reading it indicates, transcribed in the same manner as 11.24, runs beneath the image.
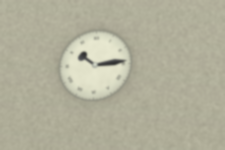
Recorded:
10.14
